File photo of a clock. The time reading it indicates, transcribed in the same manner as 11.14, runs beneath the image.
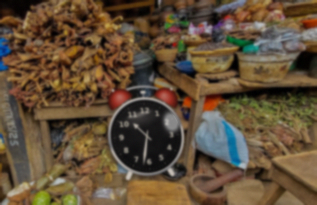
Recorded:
10.32
